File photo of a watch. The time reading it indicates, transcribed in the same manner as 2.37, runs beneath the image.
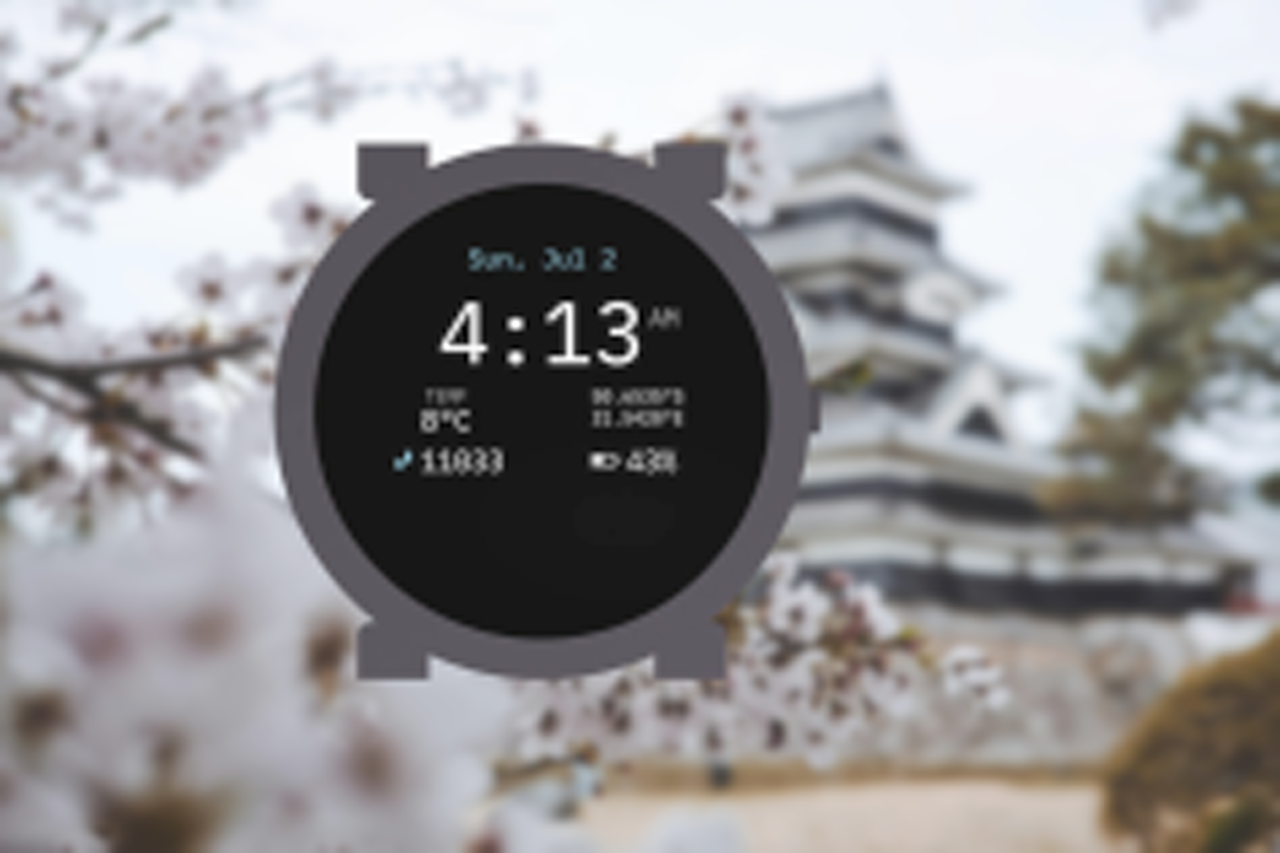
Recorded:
4.13
